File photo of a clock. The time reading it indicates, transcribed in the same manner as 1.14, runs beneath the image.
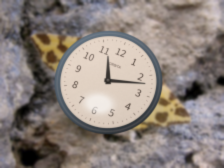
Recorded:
11.12
